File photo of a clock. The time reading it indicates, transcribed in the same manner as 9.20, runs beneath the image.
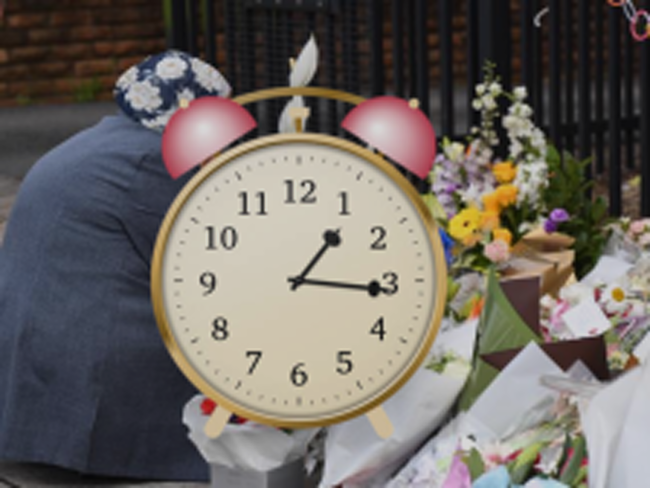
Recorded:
1.16
